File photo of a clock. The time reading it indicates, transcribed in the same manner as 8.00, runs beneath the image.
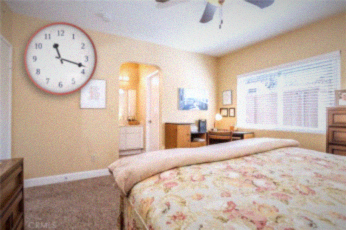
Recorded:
11.18
